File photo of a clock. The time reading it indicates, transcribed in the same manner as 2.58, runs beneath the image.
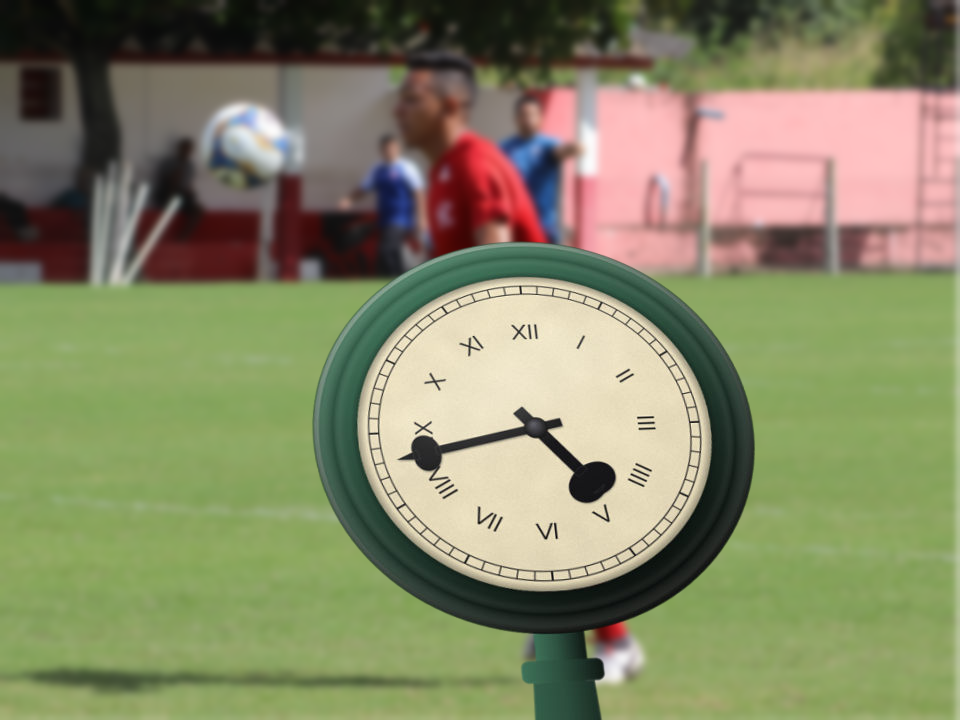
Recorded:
4.43
